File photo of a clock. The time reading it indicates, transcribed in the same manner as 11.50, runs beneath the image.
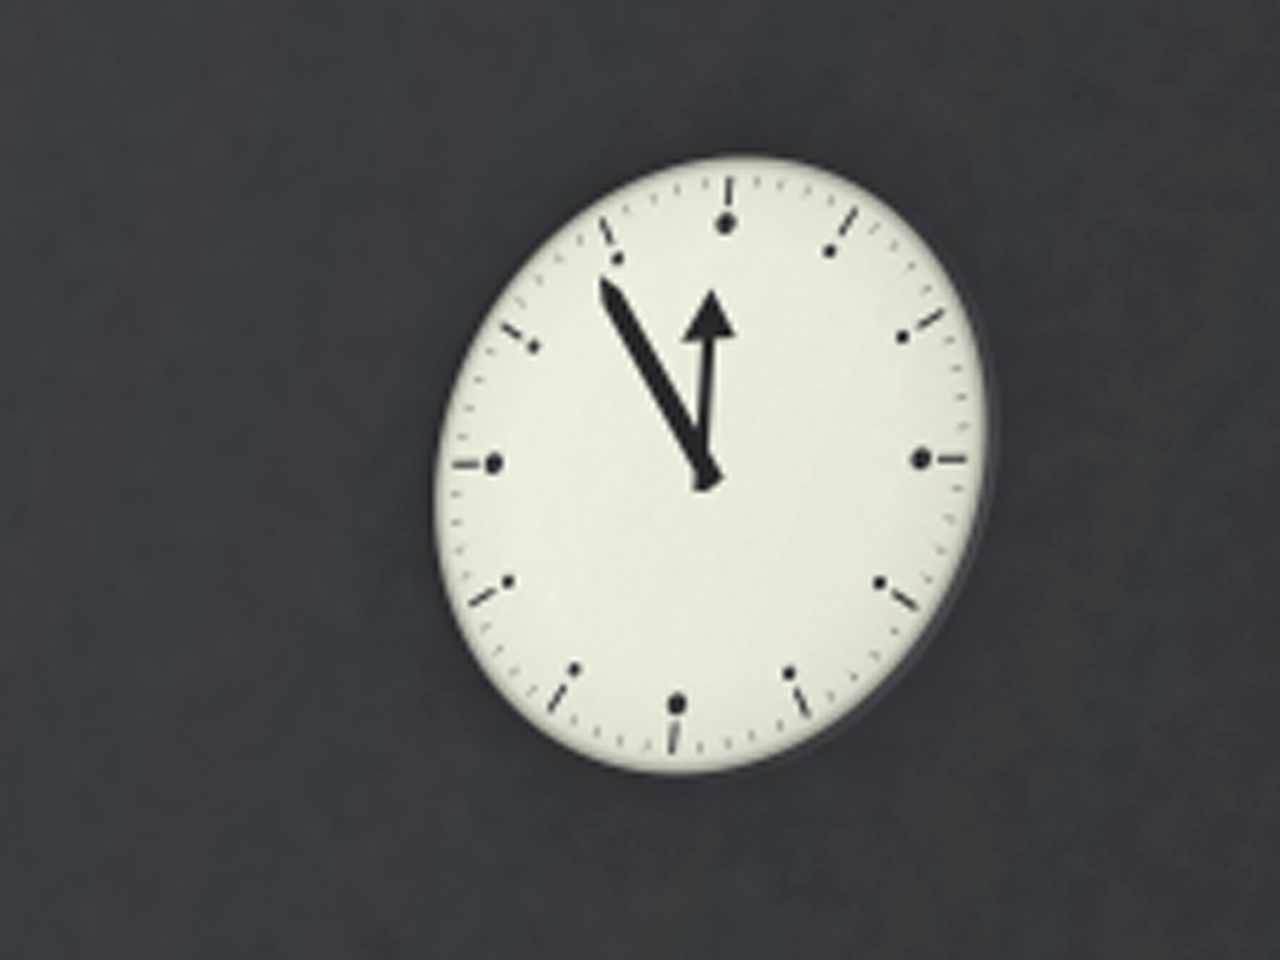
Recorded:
11.54
